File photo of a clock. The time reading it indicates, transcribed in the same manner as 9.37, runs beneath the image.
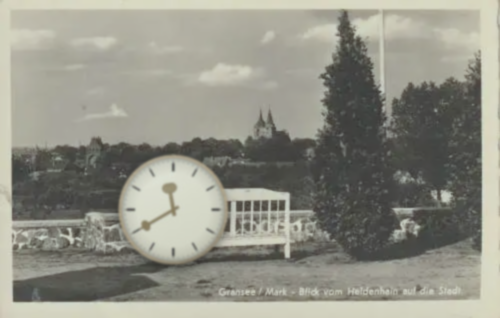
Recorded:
11.40
